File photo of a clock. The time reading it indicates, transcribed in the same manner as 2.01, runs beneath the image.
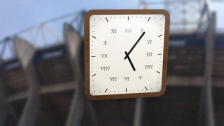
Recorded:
5.06
